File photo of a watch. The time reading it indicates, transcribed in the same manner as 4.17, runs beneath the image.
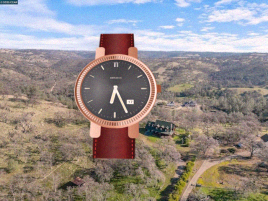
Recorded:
6.26
